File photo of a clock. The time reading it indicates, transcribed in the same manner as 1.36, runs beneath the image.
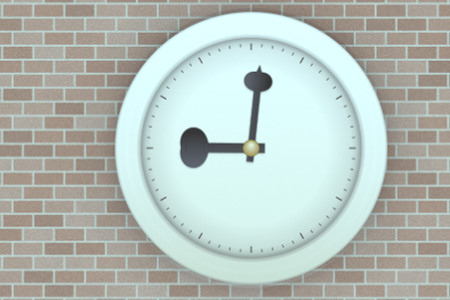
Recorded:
9.01
